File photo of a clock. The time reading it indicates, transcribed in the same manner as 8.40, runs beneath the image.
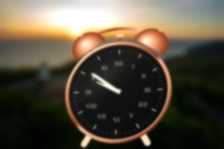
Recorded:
9.51
